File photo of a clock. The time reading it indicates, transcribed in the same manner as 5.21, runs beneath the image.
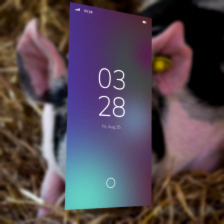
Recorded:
3.28
